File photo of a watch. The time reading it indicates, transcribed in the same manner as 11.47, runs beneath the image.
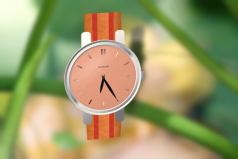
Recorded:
6.25
